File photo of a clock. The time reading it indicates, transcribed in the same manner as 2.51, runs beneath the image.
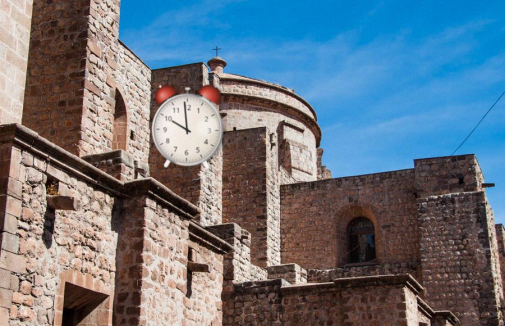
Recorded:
9.59
